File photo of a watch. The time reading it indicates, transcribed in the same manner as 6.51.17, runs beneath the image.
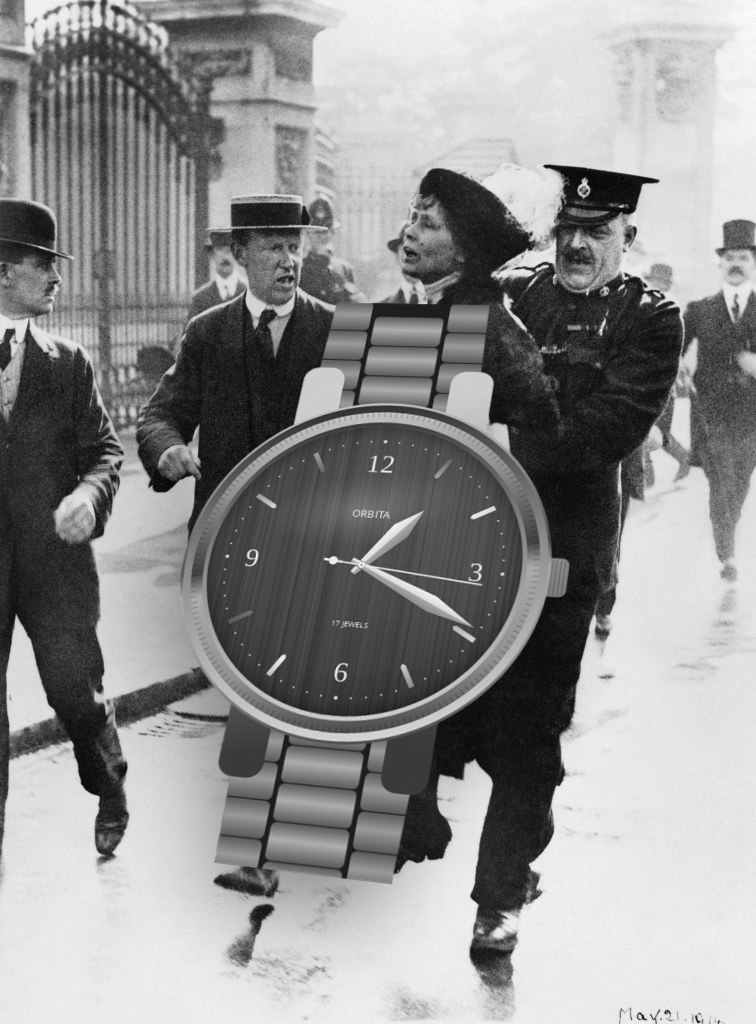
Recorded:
1.19.16
